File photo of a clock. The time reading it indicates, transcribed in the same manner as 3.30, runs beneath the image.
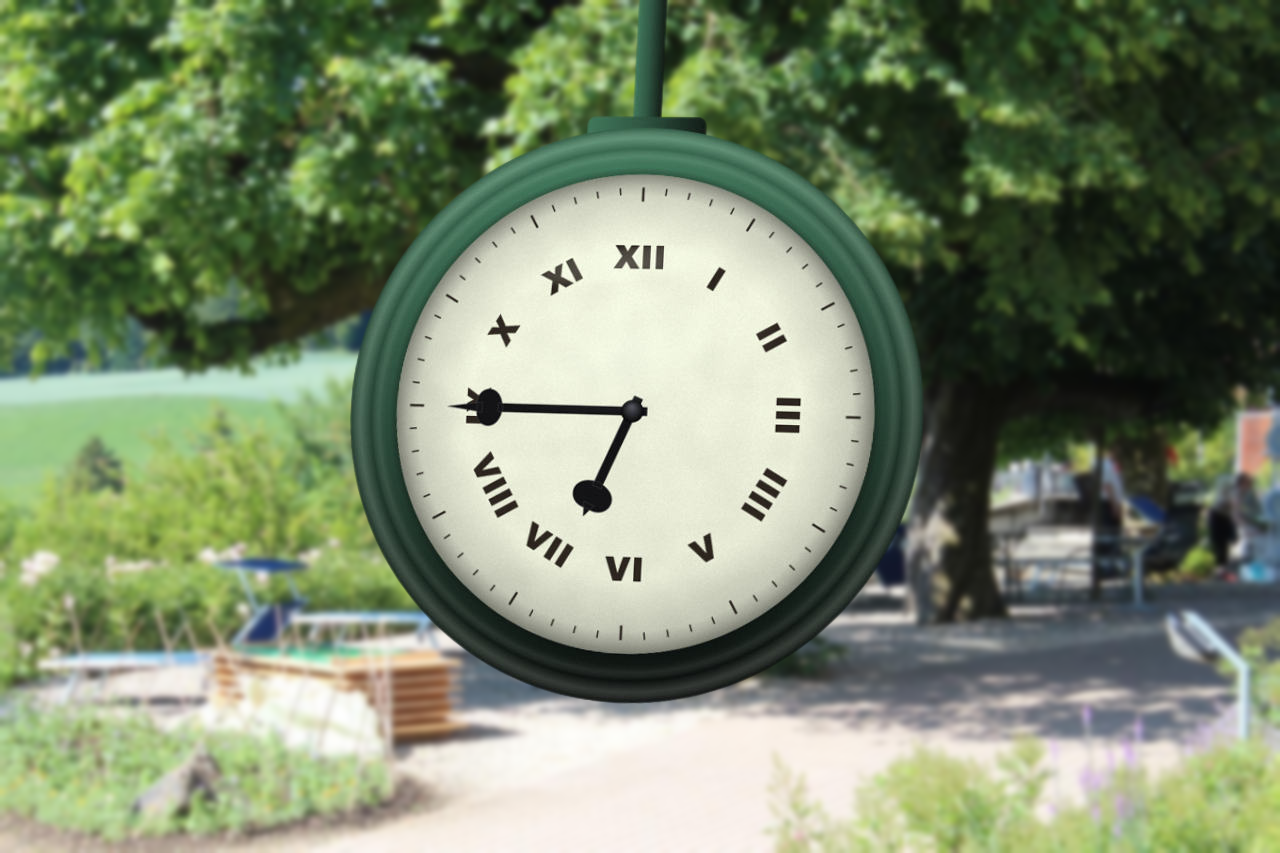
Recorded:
6.45
